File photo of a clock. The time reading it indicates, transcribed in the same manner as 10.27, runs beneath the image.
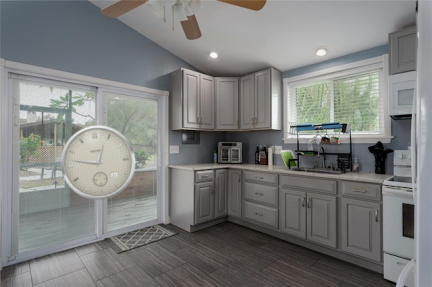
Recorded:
12.47
